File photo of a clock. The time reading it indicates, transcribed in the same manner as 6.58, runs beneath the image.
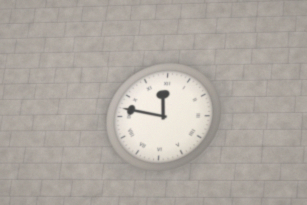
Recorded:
11.47
